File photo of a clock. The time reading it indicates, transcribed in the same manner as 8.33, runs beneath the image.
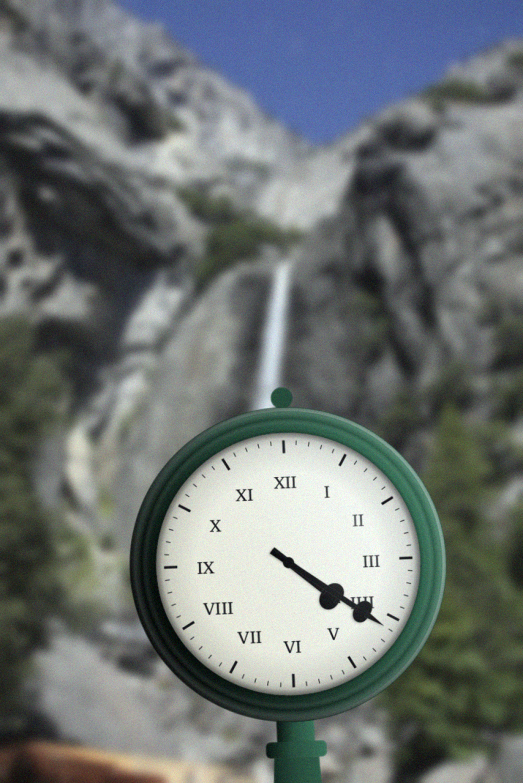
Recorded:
4.21
